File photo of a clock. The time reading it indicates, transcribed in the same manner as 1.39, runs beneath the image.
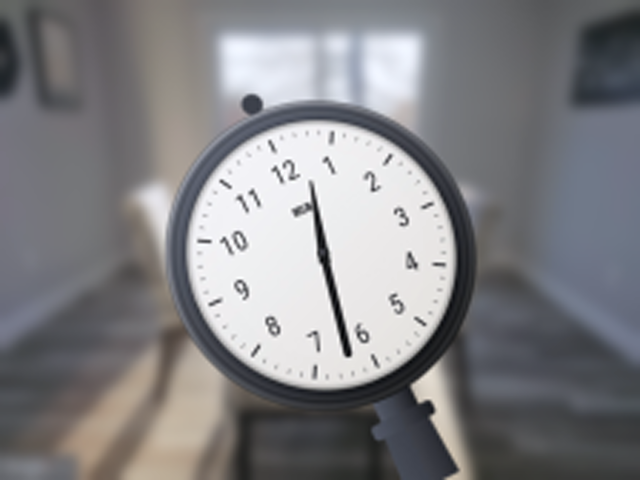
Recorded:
12.32
